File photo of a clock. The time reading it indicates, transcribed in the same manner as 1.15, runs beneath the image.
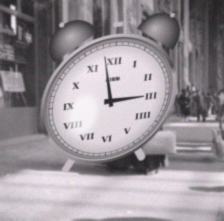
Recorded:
2.58
